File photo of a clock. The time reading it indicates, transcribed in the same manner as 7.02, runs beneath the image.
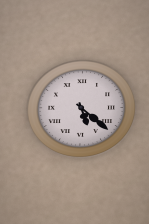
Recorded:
5.22
